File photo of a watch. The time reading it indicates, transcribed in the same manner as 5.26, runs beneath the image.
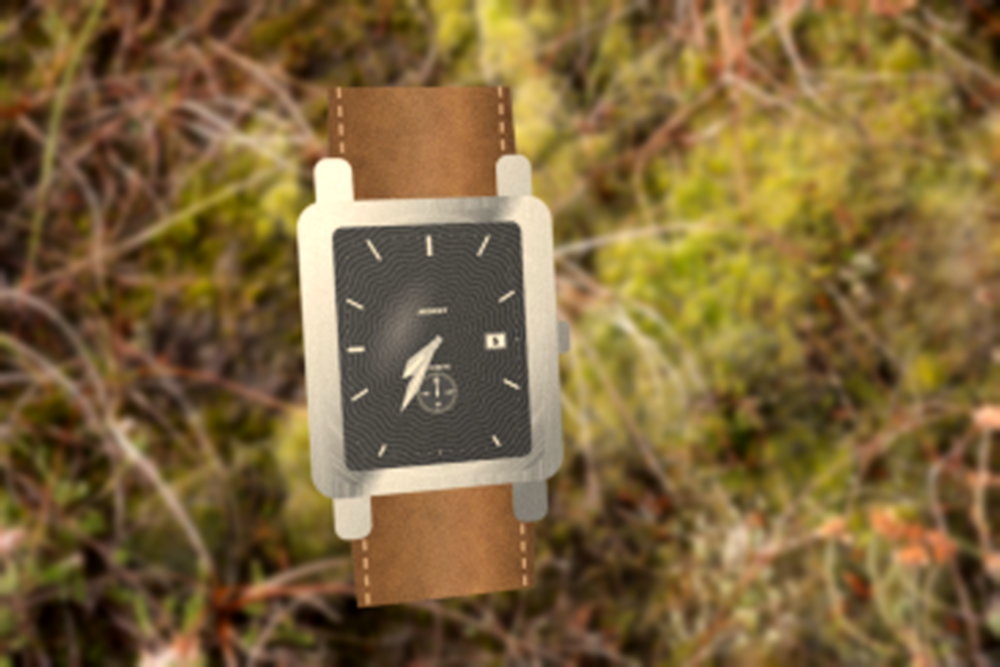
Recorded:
7.35
